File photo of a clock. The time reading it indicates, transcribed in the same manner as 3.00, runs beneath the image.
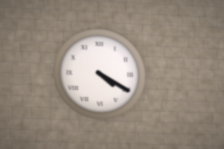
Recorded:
4.20
